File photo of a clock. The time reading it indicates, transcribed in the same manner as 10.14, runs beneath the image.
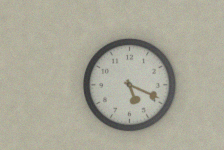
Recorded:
5.19
